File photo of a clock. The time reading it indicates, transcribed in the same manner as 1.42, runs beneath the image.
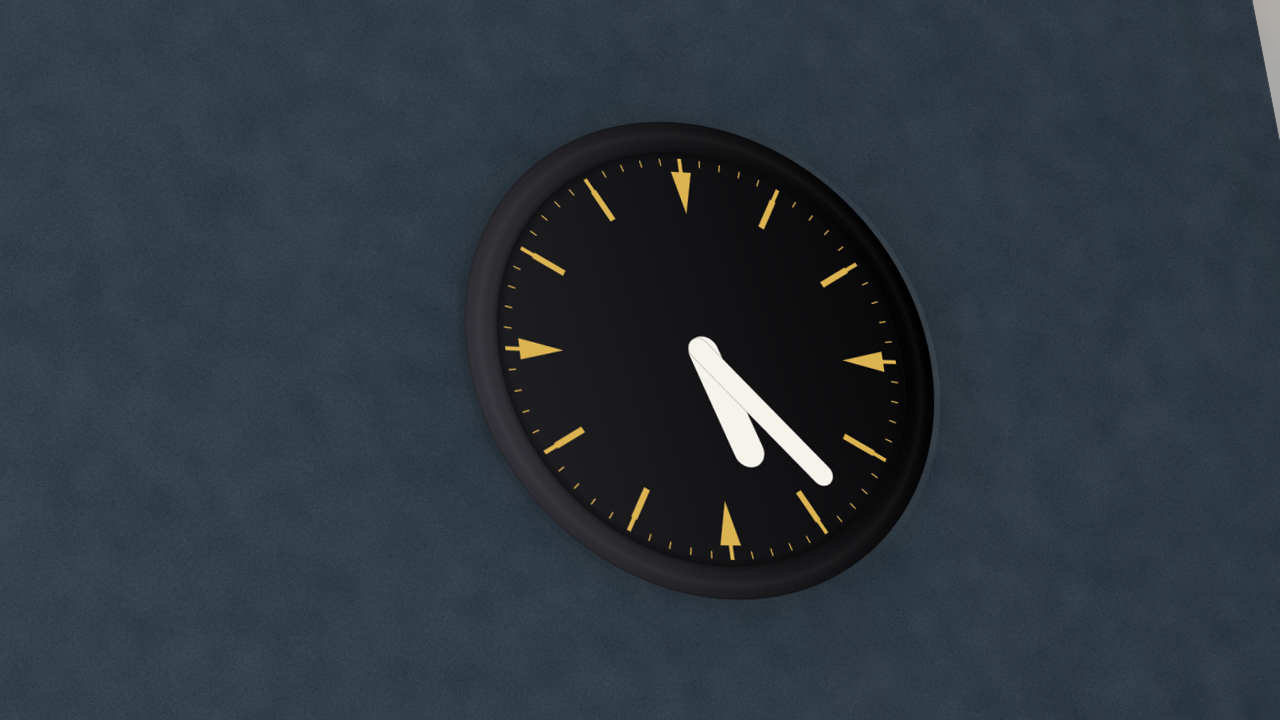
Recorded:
5.23
